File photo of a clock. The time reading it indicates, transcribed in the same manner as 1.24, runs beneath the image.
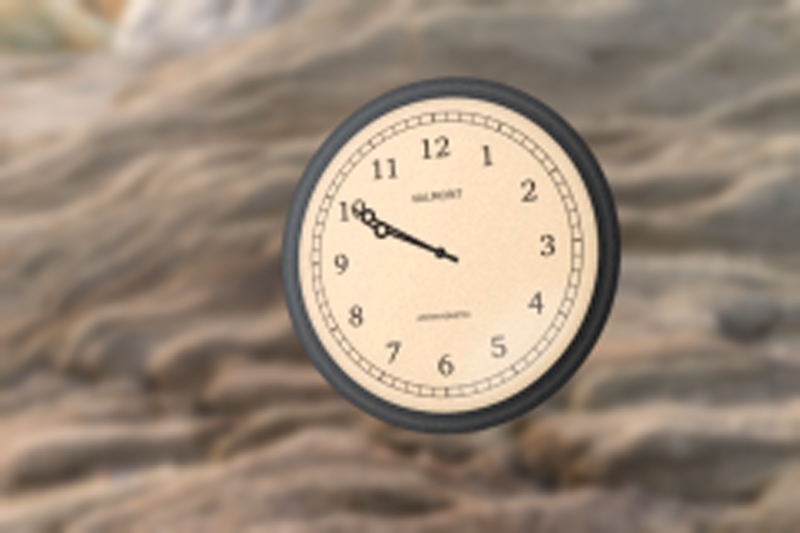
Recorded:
9.50
